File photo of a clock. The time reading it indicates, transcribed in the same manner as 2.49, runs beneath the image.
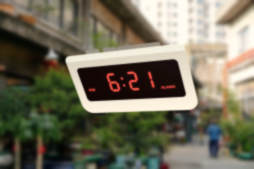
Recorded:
6.21
